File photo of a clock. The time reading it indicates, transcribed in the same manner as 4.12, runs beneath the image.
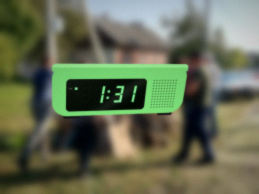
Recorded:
1.31
